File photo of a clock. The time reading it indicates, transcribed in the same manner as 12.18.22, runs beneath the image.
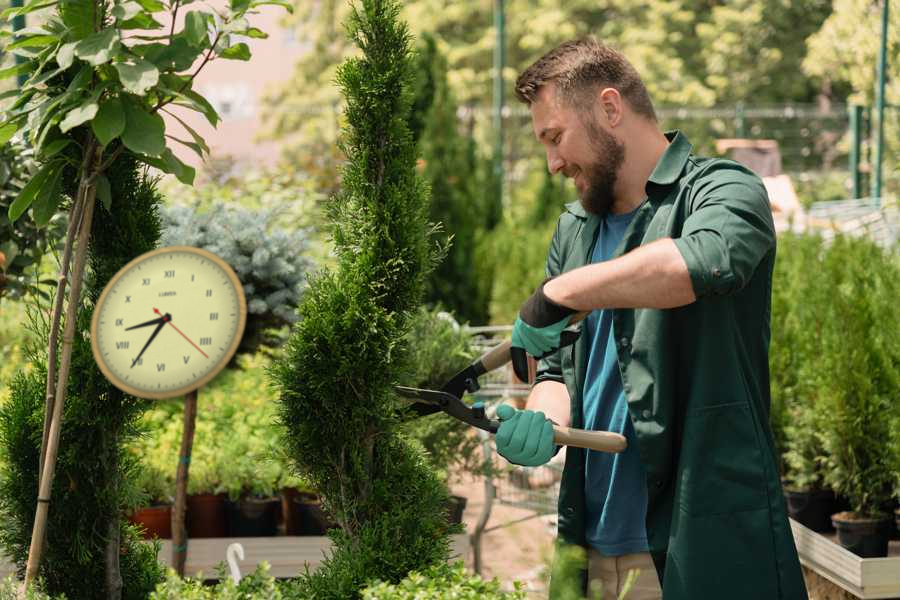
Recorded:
8.35.22
